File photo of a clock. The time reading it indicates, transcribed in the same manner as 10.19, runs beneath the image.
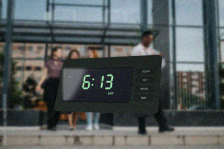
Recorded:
6.13
